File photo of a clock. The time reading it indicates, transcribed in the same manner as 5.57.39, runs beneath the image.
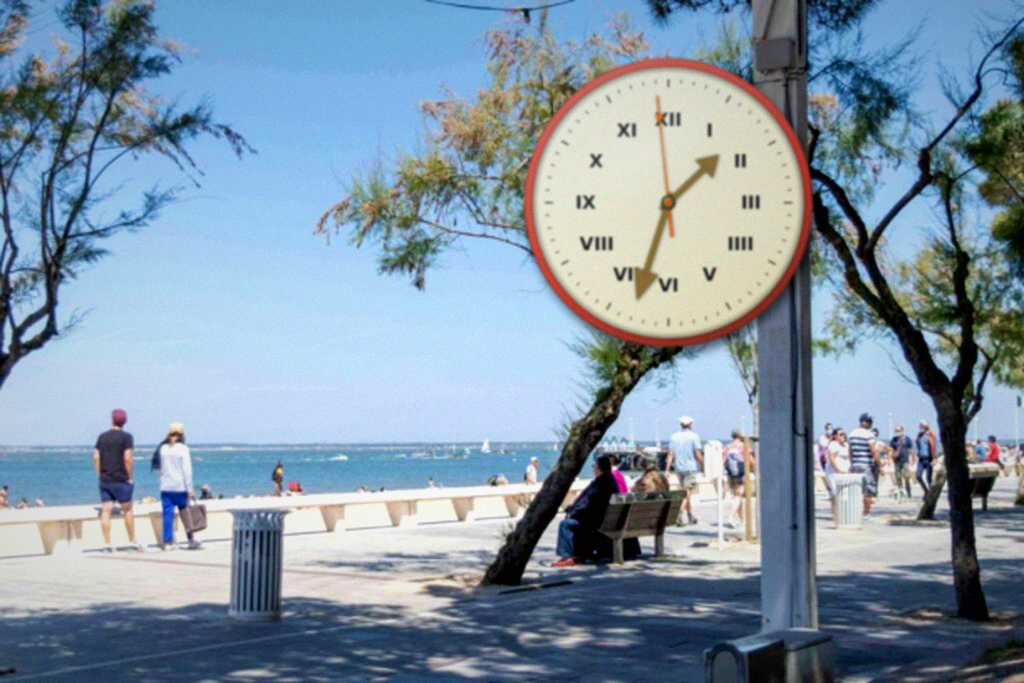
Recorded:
1.32.59
